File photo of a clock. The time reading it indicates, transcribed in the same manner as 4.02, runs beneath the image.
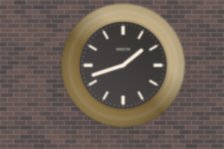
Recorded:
1.42
